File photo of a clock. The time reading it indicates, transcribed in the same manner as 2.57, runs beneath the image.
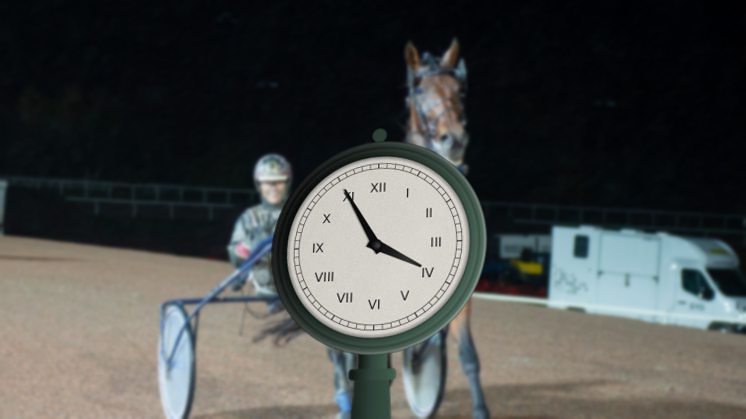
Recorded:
3.55
